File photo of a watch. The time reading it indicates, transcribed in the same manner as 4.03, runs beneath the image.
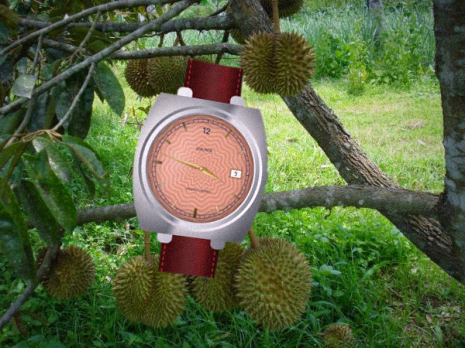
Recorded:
3.47
